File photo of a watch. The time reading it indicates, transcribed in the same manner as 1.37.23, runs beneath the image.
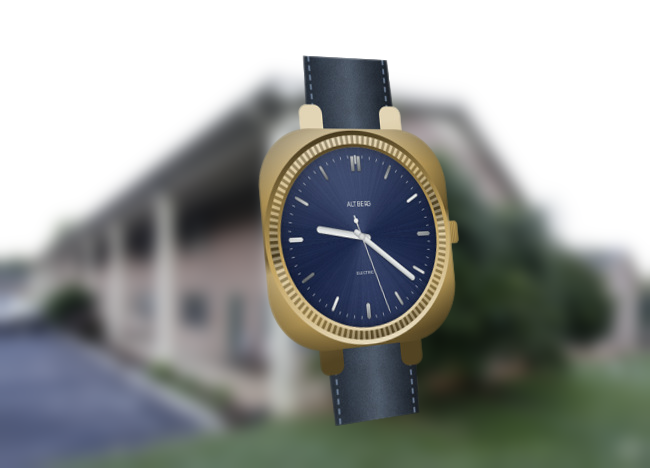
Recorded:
9.21.27
